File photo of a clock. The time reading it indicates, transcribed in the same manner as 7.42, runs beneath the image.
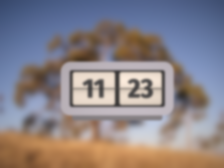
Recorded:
11.23
